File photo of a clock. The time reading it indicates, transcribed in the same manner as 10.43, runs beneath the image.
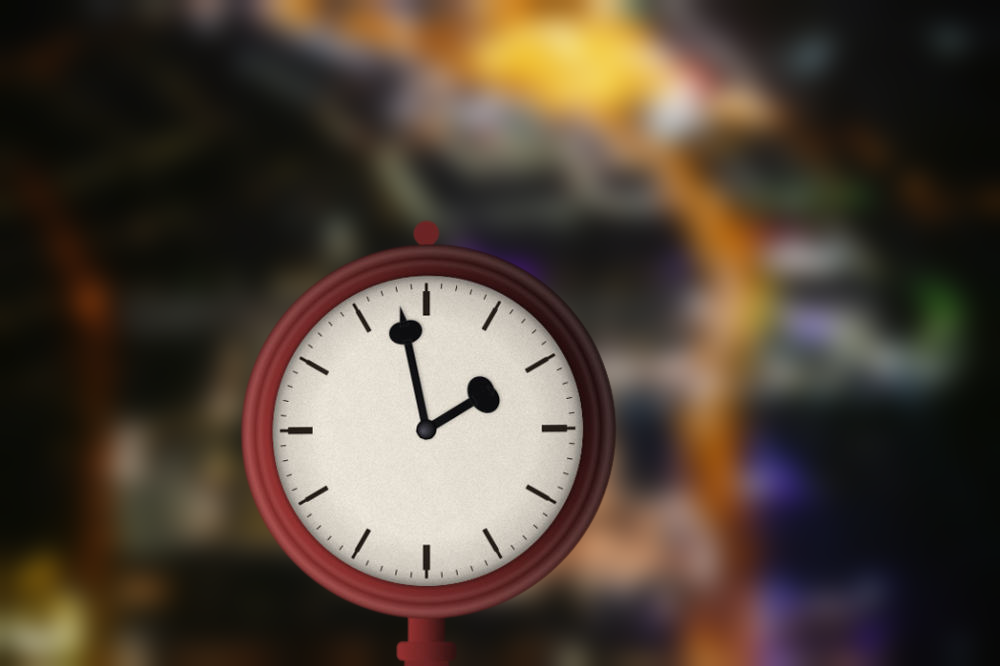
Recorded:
1.58
